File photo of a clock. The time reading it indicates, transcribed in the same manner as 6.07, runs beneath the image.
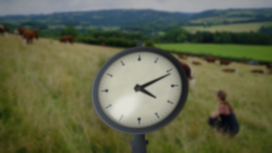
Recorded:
4.11
